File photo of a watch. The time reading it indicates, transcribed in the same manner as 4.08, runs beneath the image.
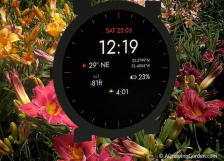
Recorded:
12.19
